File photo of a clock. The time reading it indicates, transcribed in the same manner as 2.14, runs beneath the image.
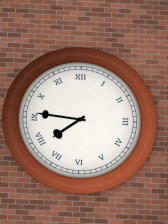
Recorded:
7.46
